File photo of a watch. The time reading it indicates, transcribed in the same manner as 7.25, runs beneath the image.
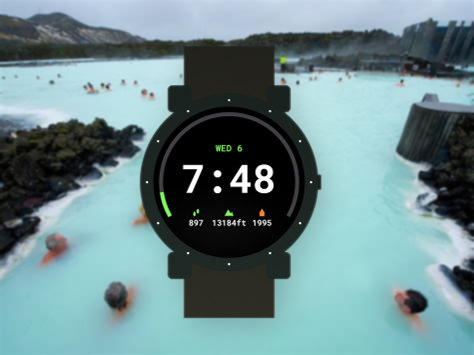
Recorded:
7.48
